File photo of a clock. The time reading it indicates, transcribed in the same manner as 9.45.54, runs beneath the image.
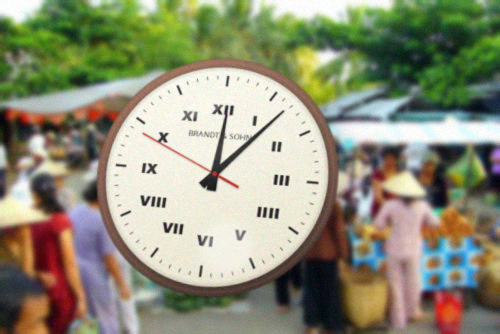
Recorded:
12.06.49
